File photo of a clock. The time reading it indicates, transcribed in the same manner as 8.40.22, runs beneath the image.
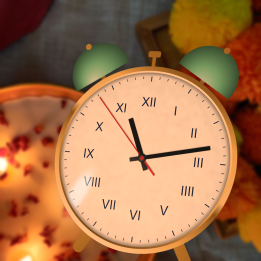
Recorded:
11.12.53
